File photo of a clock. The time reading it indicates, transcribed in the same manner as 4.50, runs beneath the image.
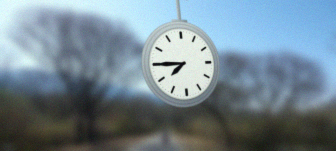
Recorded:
7.45
